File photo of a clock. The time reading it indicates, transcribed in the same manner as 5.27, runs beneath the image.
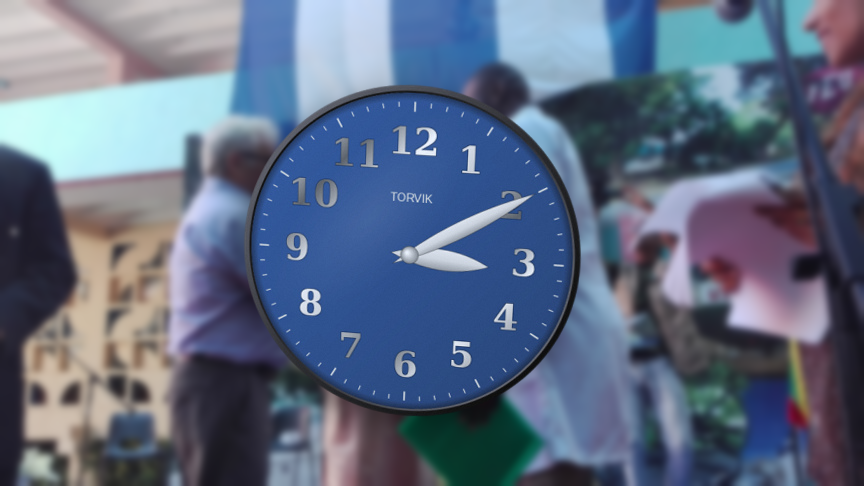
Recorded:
3.10
